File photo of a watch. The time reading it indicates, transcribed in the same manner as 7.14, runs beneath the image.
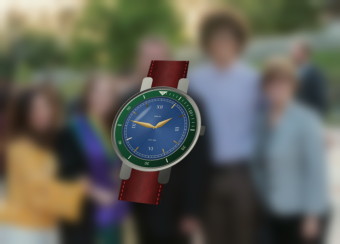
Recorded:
1.47
